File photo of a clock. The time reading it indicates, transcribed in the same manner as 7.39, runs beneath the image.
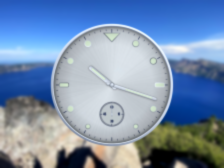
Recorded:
10.18
